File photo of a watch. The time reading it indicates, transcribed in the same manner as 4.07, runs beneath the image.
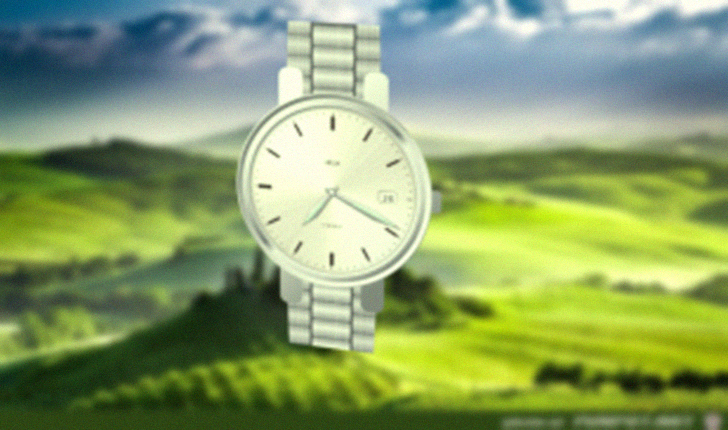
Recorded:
7.19
